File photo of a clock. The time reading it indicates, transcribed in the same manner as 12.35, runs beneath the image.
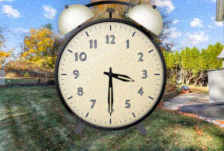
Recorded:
3.30
